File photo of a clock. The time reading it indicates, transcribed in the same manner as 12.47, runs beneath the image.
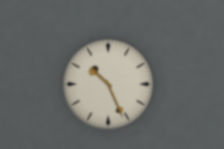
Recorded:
10.26
